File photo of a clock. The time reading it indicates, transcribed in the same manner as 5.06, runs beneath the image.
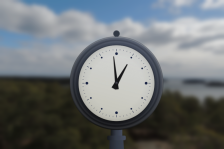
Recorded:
12.59
